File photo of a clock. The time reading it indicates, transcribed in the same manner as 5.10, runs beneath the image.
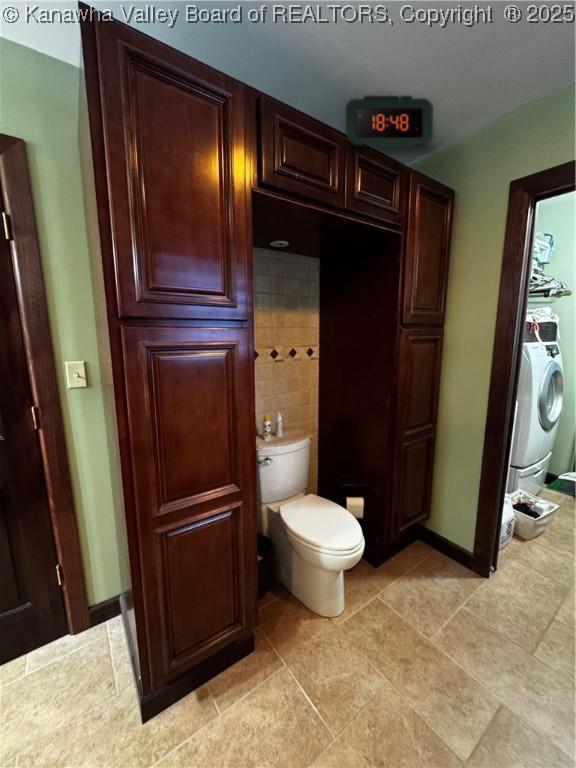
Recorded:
18.48
